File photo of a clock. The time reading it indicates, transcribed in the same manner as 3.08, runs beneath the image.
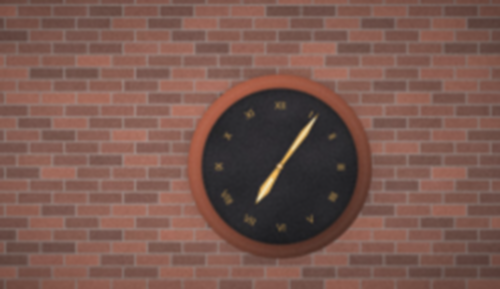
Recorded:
7.06
